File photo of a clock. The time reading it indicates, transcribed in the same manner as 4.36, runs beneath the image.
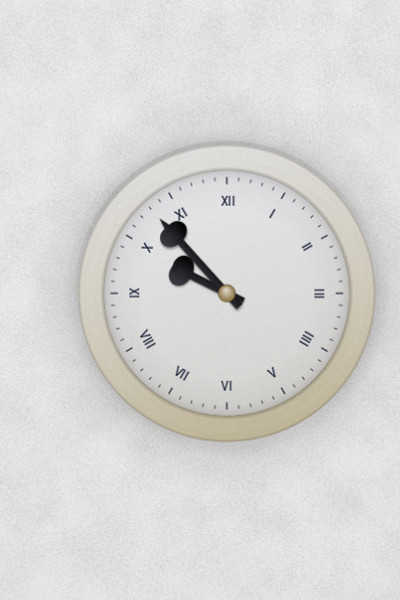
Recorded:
9.53
